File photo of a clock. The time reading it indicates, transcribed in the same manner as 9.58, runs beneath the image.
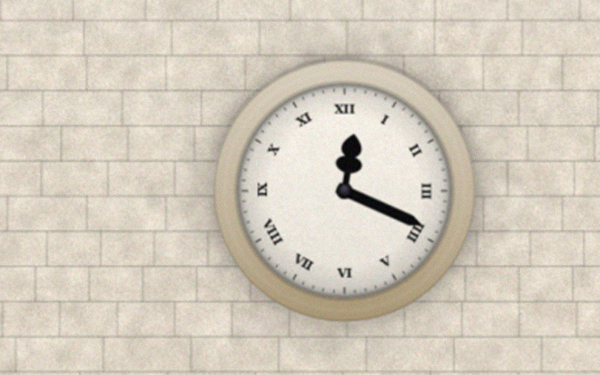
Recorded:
12.19
